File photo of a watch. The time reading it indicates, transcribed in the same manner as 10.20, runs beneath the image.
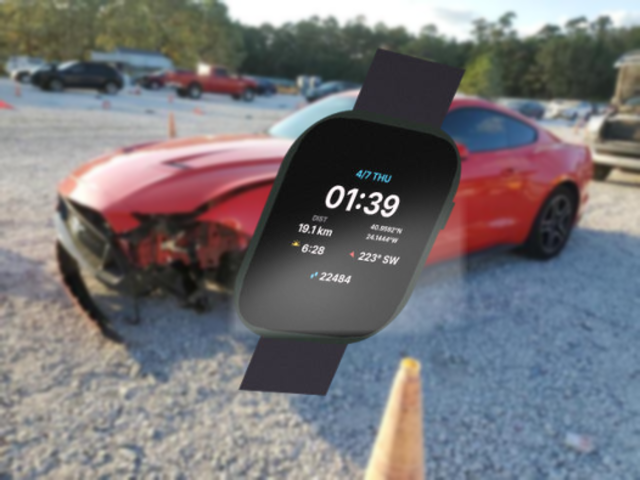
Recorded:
1.39
